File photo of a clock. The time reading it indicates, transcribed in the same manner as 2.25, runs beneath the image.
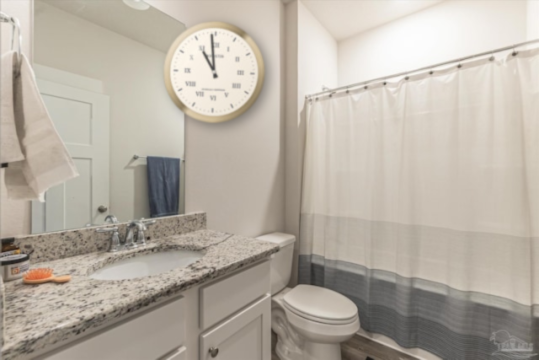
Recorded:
10.59
